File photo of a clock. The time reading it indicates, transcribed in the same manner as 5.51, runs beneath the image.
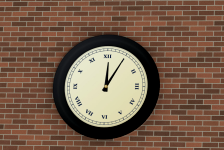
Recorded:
12.05
